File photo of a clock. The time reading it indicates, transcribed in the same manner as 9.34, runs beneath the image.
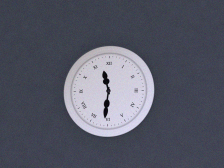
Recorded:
11.31
